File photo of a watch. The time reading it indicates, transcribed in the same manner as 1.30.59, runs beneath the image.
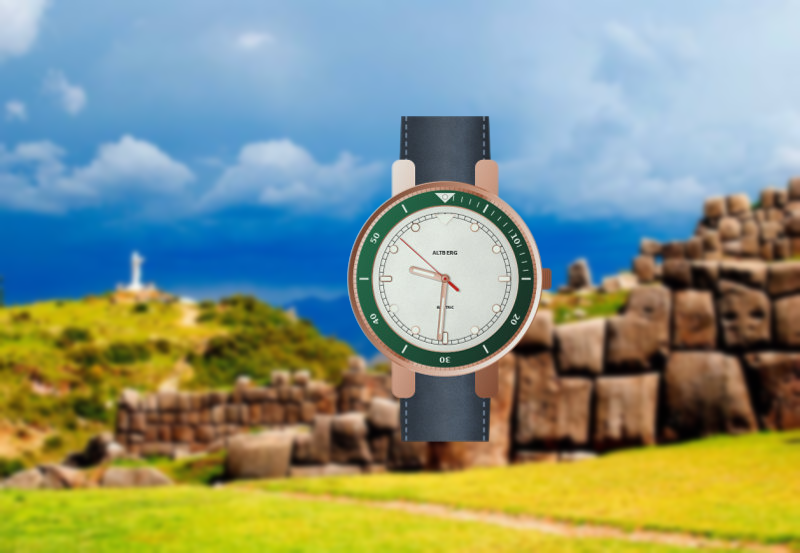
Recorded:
9.30.52
